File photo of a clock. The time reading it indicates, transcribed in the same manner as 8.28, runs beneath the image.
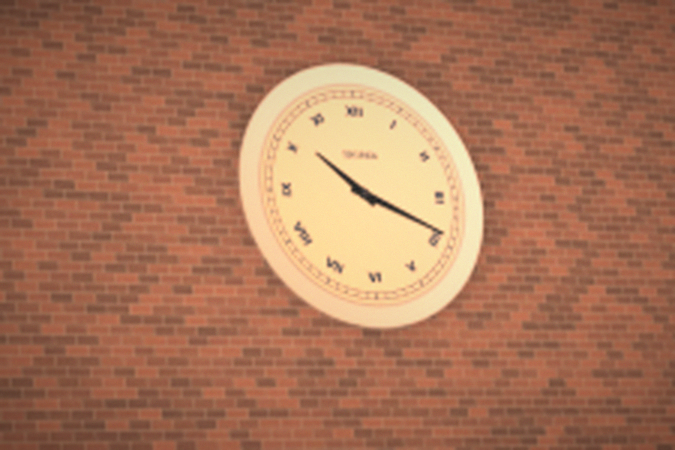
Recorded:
10.19
